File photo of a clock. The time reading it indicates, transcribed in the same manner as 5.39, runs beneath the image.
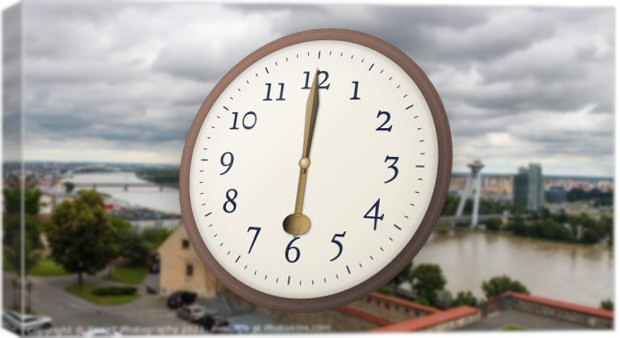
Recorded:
6.00
